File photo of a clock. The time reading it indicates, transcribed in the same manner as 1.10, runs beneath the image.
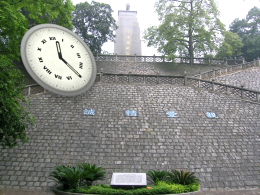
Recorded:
12.25
